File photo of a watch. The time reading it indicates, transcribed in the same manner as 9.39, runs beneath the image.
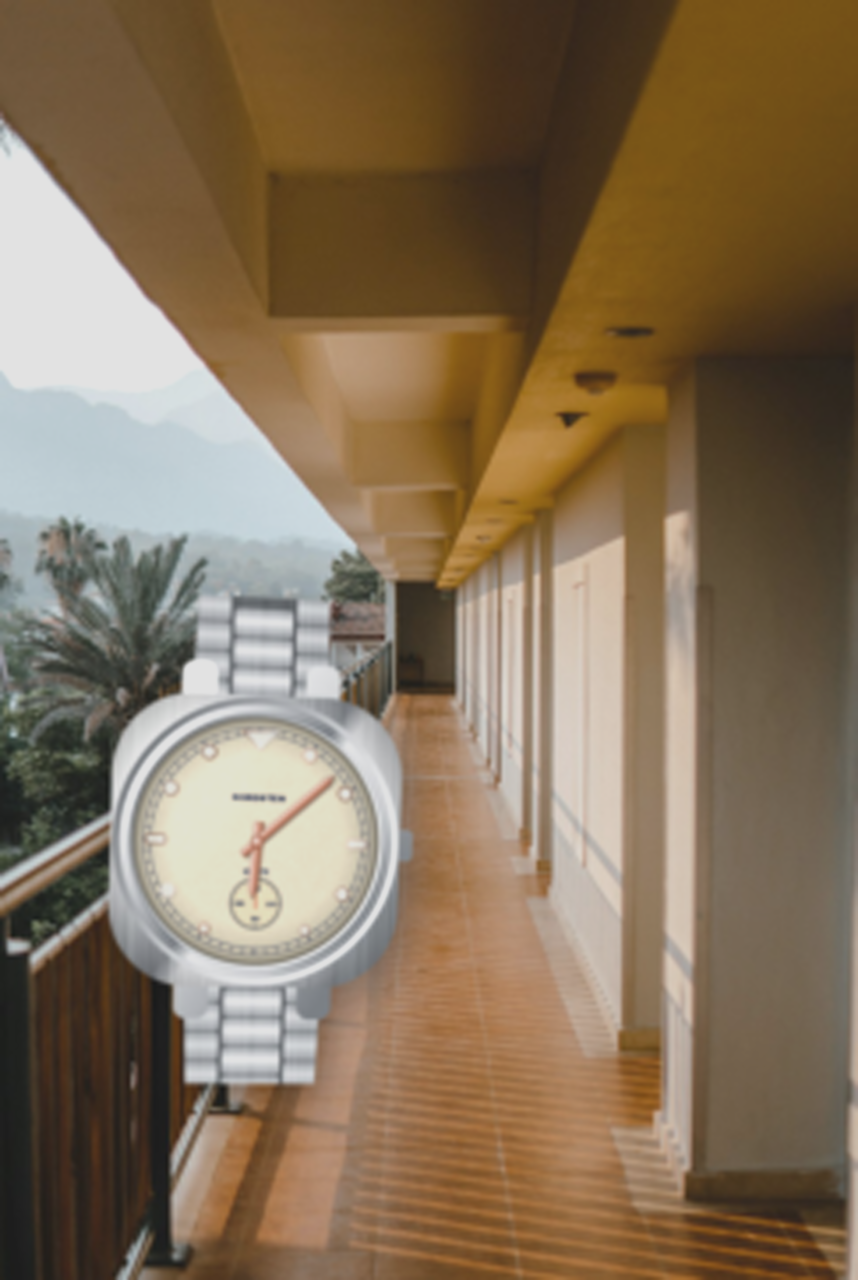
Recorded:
6.08
